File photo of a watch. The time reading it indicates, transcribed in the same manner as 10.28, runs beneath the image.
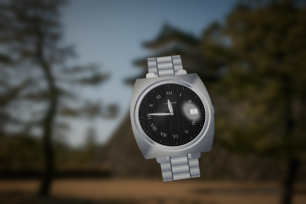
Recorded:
11.46
